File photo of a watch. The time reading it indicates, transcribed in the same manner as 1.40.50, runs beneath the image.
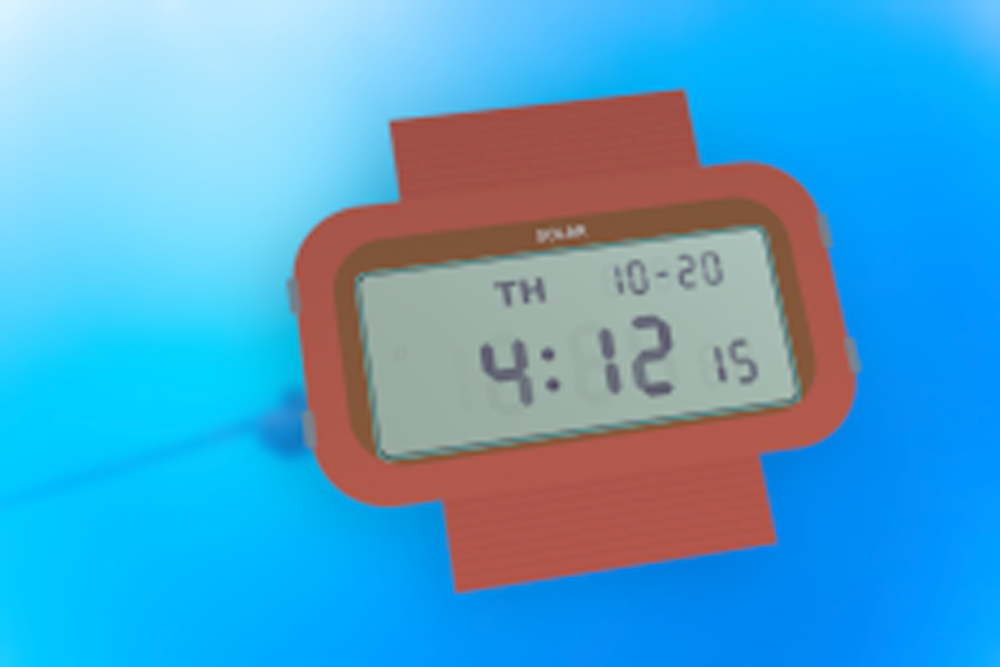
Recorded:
4.12.15
